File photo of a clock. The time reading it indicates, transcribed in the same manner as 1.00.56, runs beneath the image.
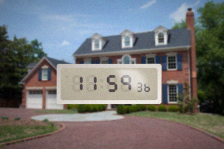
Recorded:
11.59.36
